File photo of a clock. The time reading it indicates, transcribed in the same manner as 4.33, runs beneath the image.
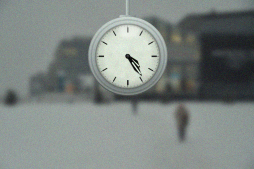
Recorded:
4.24
